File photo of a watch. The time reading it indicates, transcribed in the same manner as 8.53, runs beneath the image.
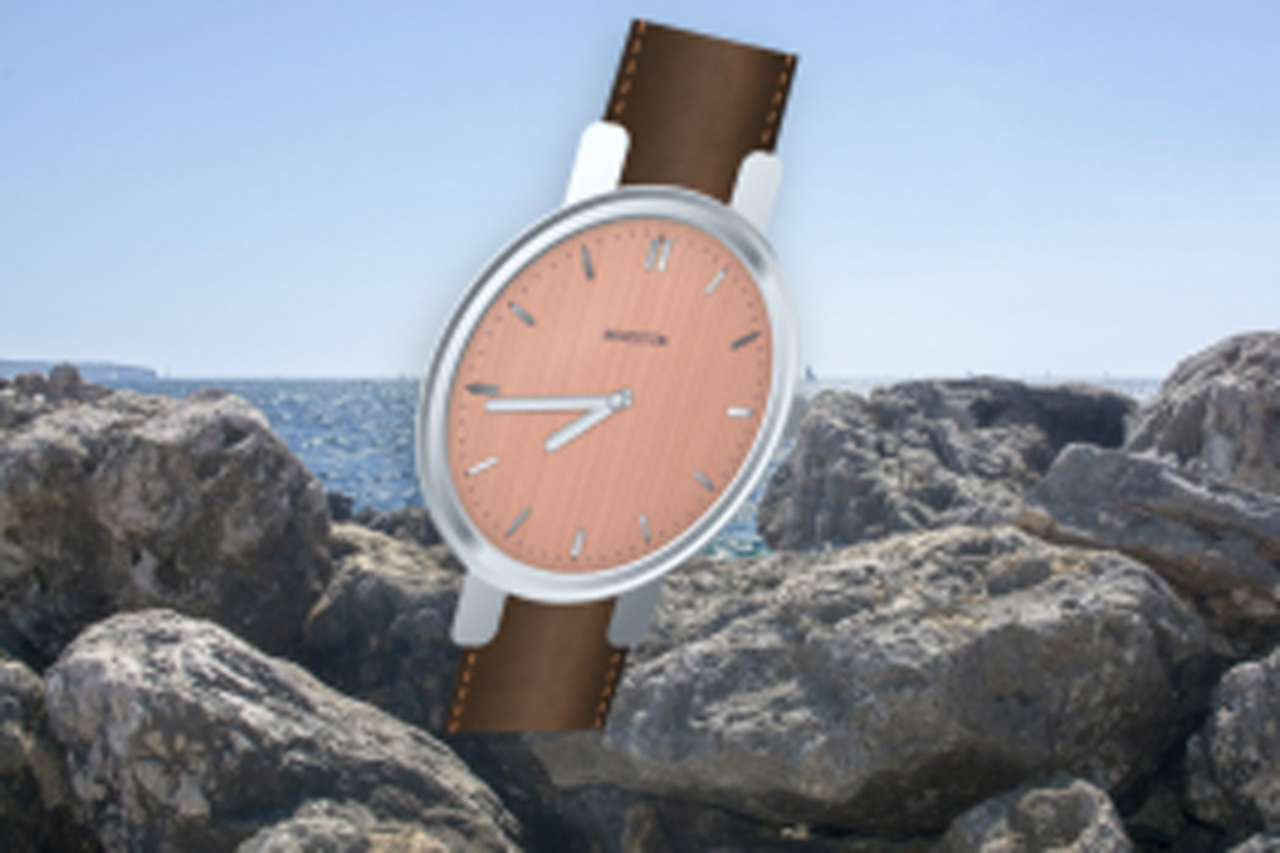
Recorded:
7.44
